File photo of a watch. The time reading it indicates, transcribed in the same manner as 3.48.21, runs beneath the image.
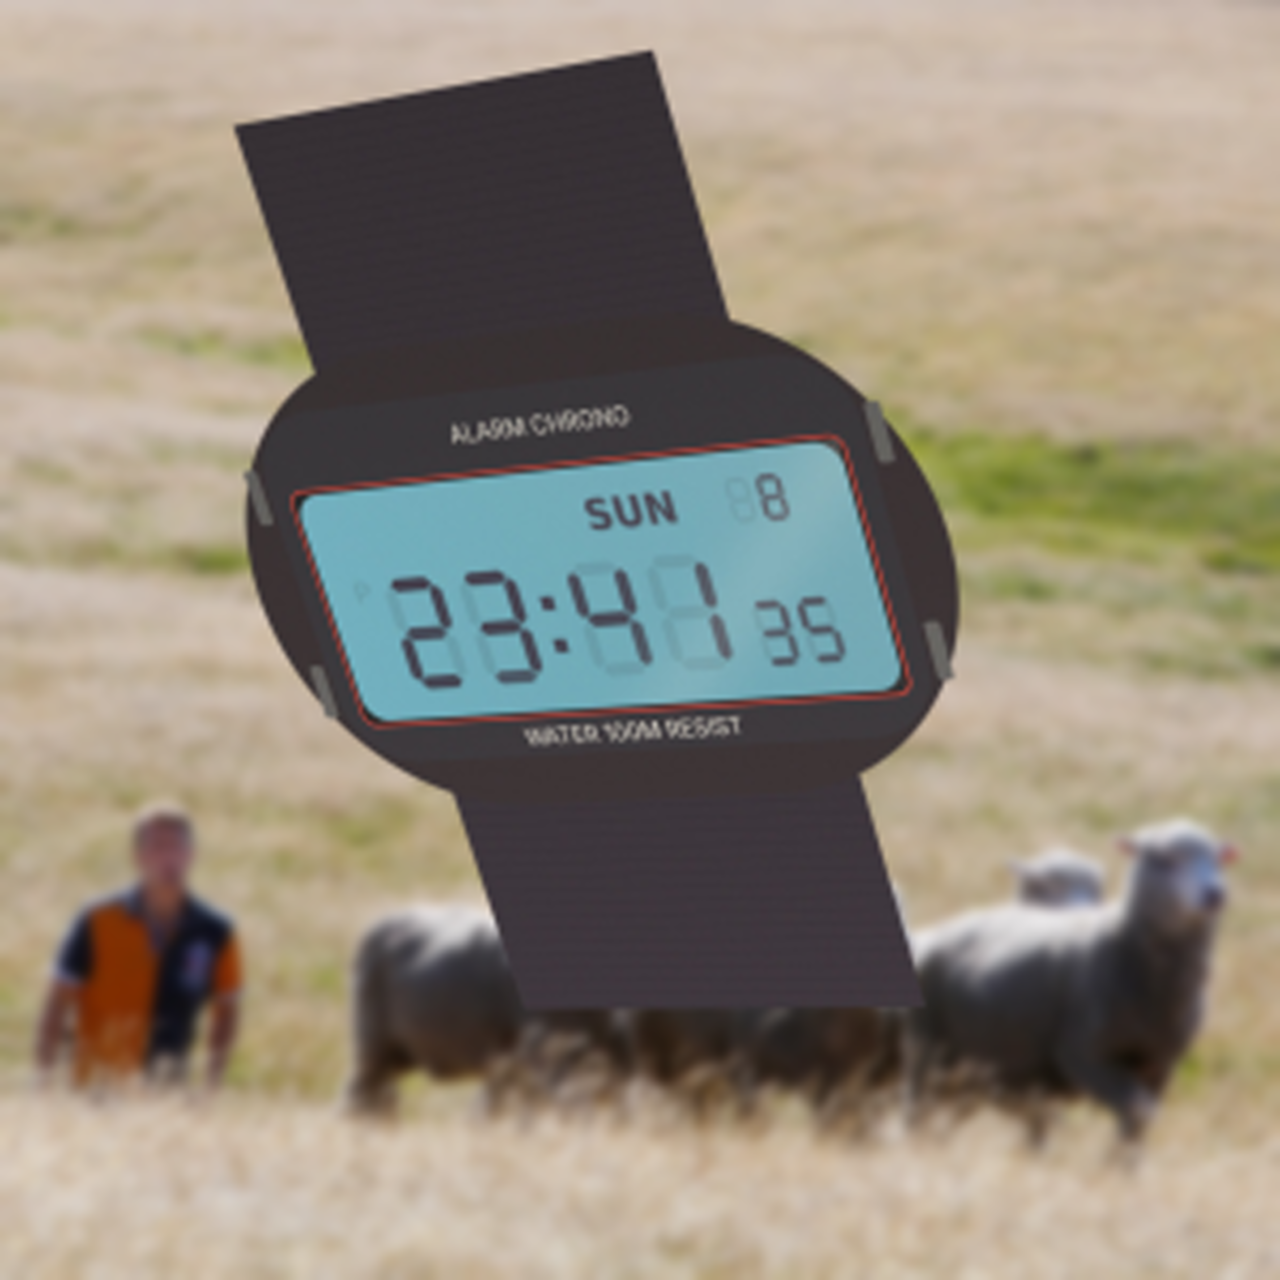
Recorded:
23.41.35
